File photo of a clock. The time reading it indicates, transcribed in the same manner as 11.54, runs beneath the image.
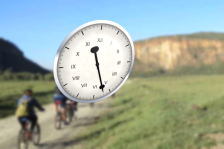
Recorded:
11.27
